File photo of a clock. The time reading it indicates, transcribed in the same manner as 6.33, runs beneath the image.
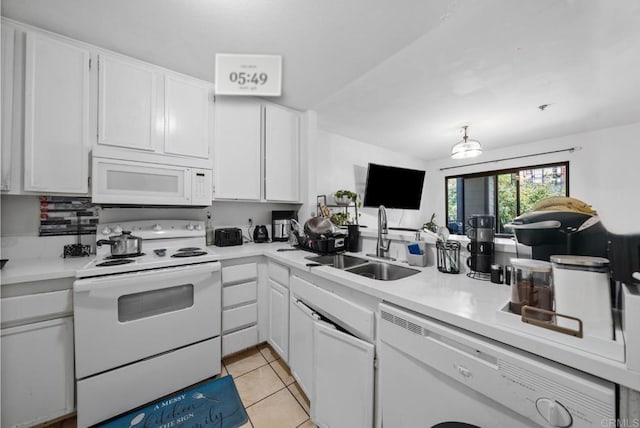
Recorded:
5.49
